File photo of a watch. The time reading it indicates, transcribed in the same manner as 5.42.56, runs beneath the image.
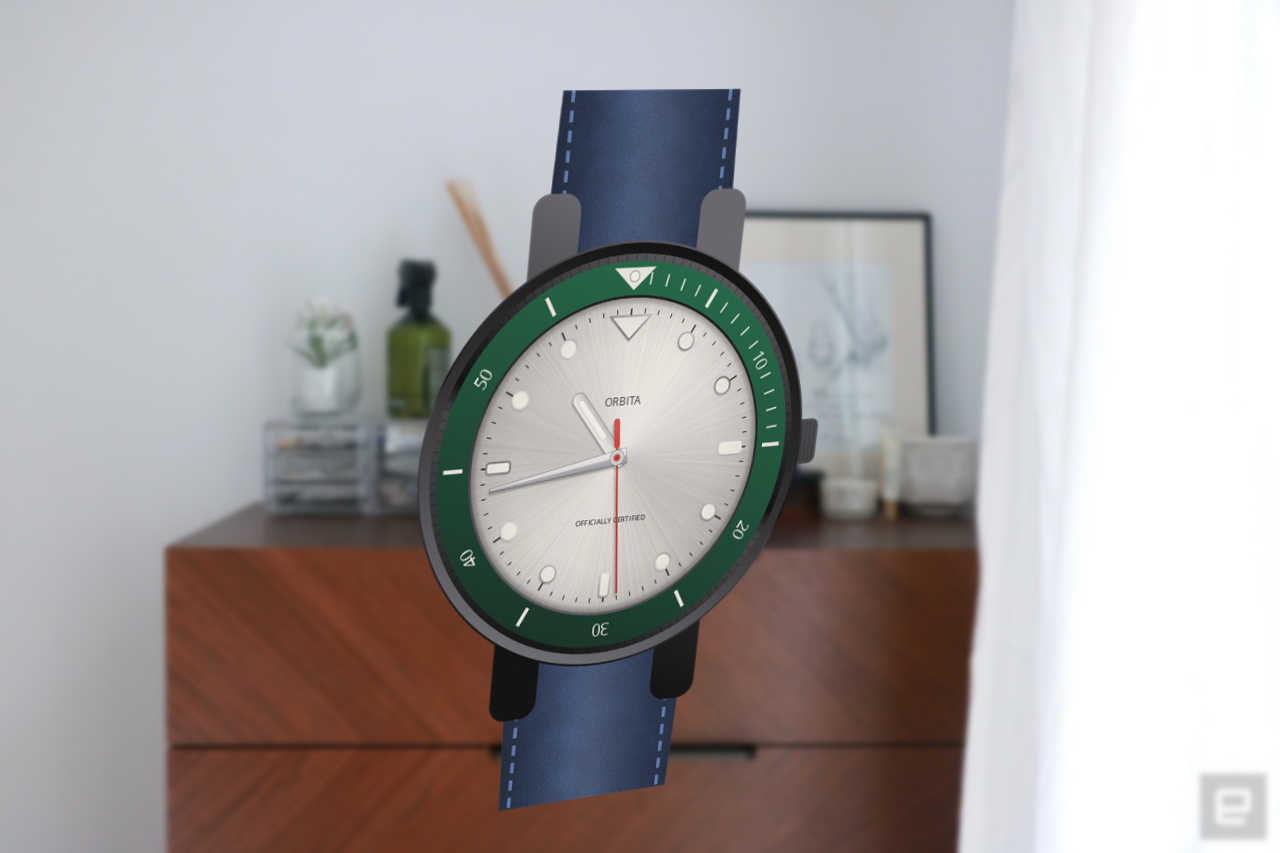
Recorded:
10.43.29
